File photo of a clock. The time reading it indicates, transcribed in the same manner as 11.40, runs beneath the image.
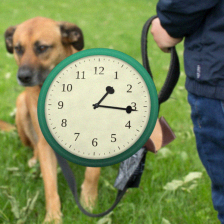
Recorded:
1.16
